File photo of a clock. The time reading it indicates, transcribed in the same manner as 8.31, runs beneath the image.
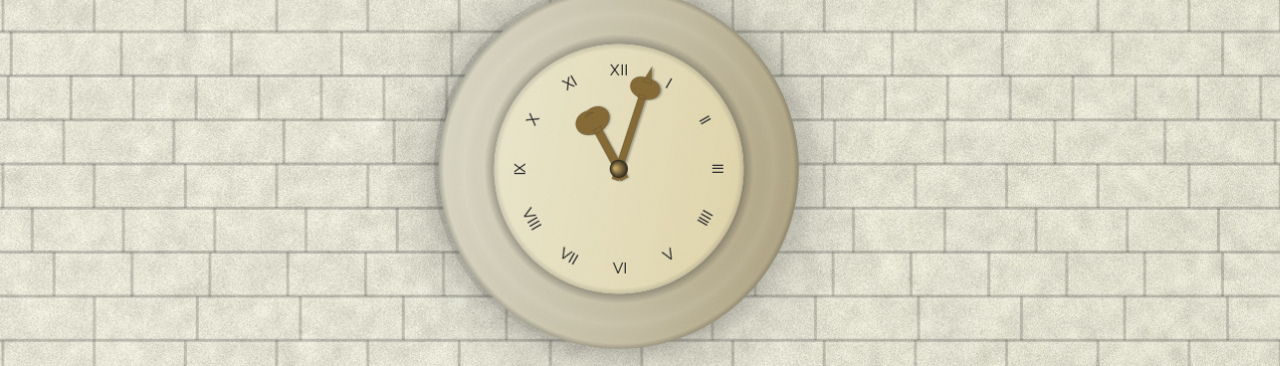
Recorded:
11.03
